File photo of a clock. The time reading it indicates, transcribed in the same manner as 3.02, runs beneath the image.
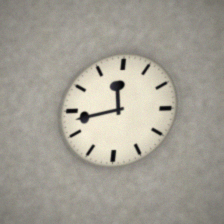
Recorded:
11.43
